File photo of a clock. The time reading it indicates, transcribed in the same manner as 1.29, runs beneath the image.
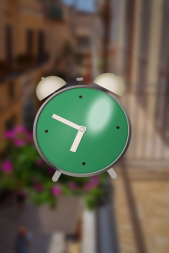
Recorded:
6.50
